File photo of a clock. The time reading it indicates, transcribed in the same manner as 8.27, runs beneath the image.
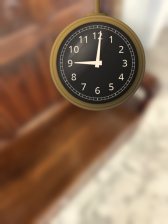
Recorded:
9.01
